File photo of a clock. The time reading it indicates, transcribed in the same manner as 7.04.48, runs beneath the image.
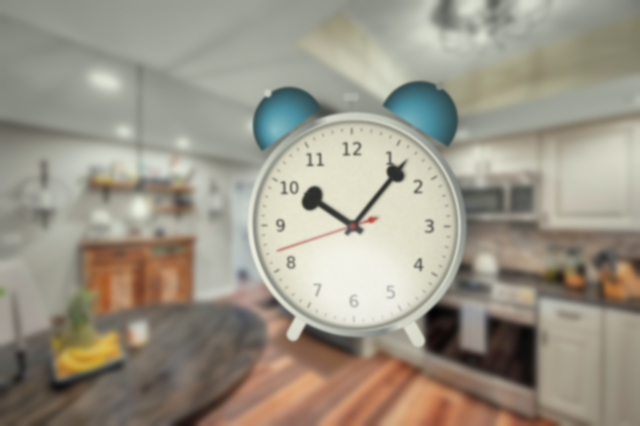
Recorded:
10.06.42
